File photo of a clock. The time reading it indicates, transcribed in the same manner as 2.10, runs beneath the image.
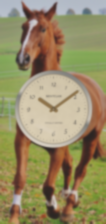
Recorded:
10.09
